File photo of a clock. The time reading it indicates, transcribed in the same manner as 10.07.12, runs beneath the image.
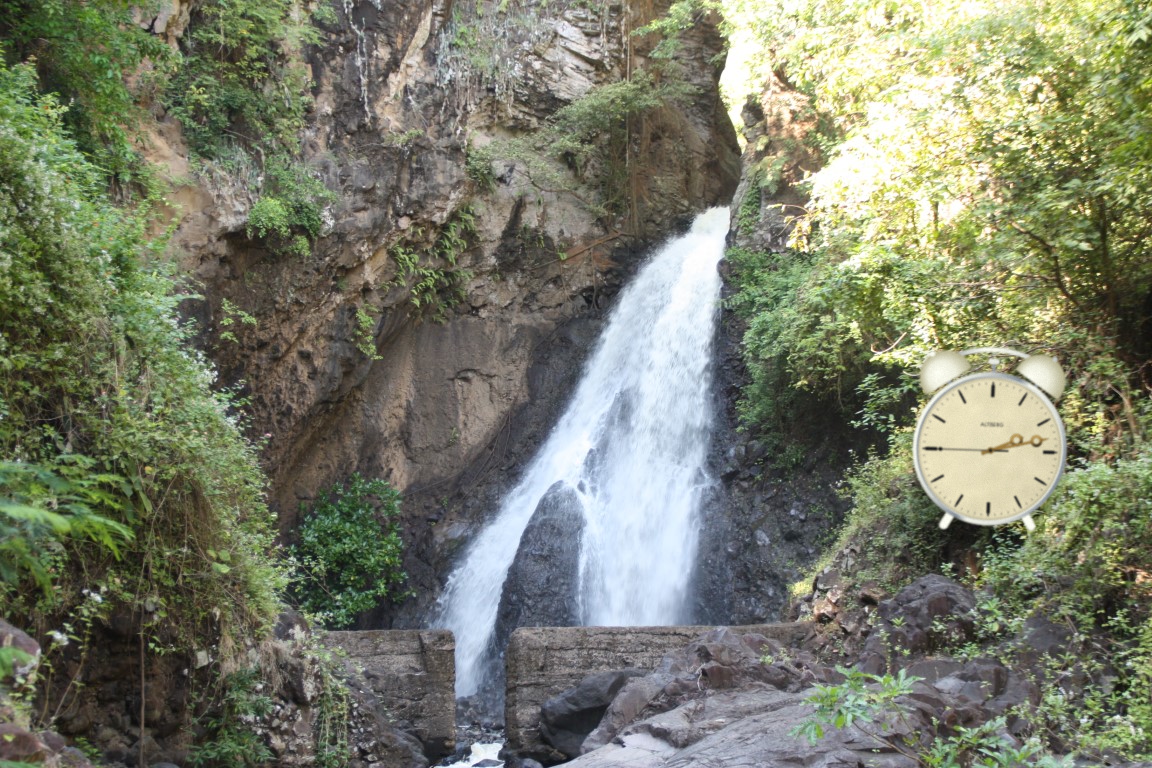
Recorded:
2.12.45
